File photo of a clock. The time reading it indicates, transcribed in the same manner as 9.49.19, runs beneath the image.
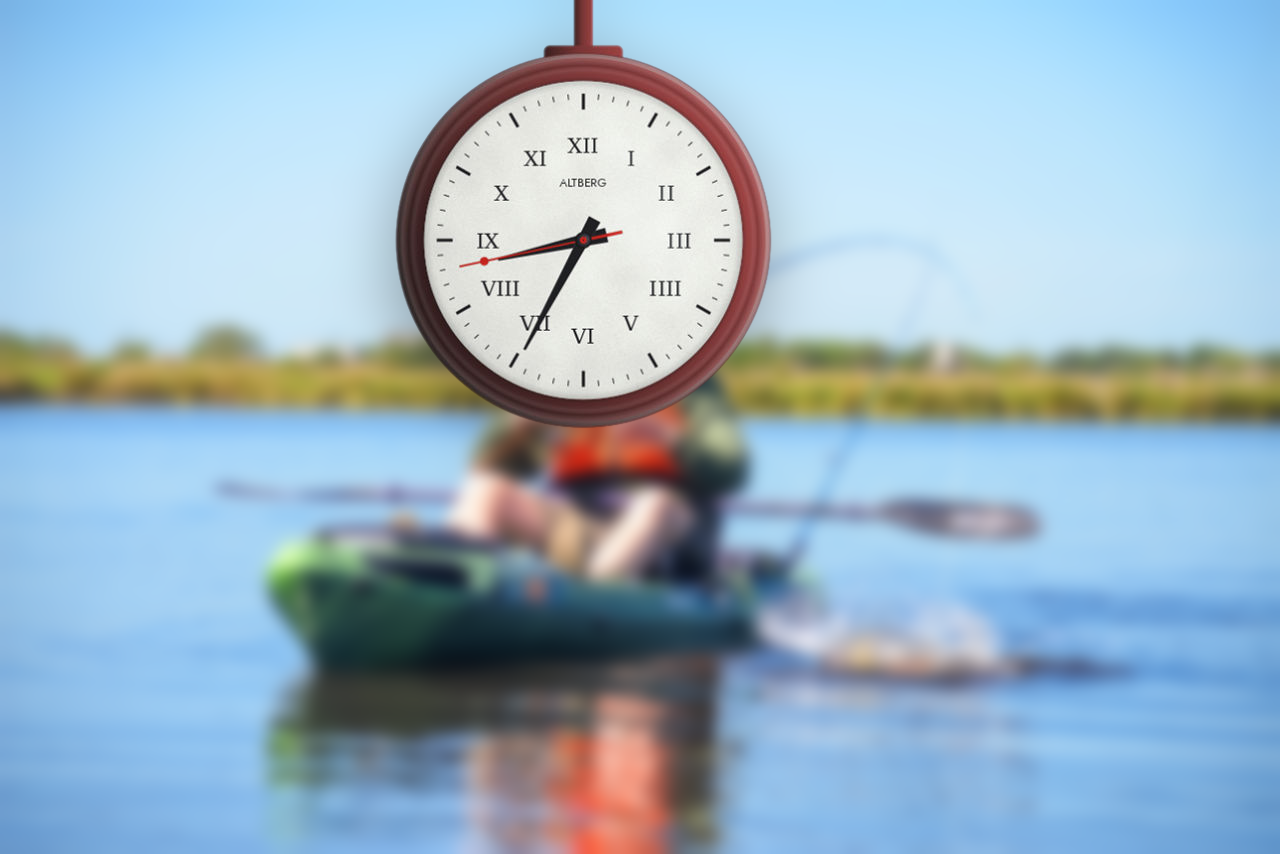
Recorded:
8.34.43
